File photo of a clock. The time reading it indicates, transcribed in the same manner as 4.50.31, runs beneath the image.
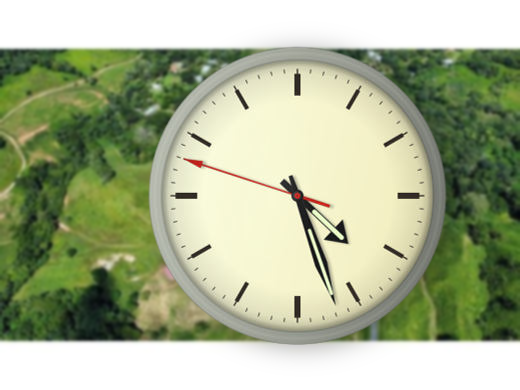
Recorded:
4.26.48
